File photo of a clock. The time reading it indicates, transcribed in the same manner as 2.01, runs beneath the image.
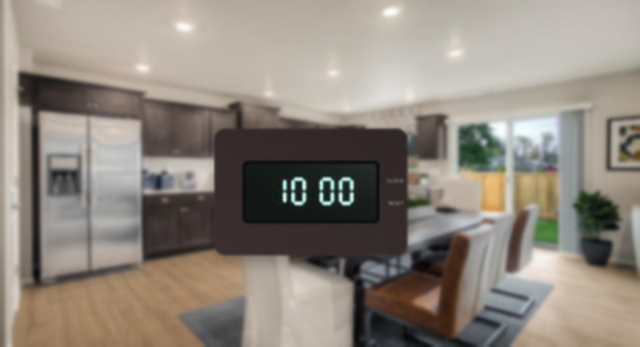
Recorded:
10.00
